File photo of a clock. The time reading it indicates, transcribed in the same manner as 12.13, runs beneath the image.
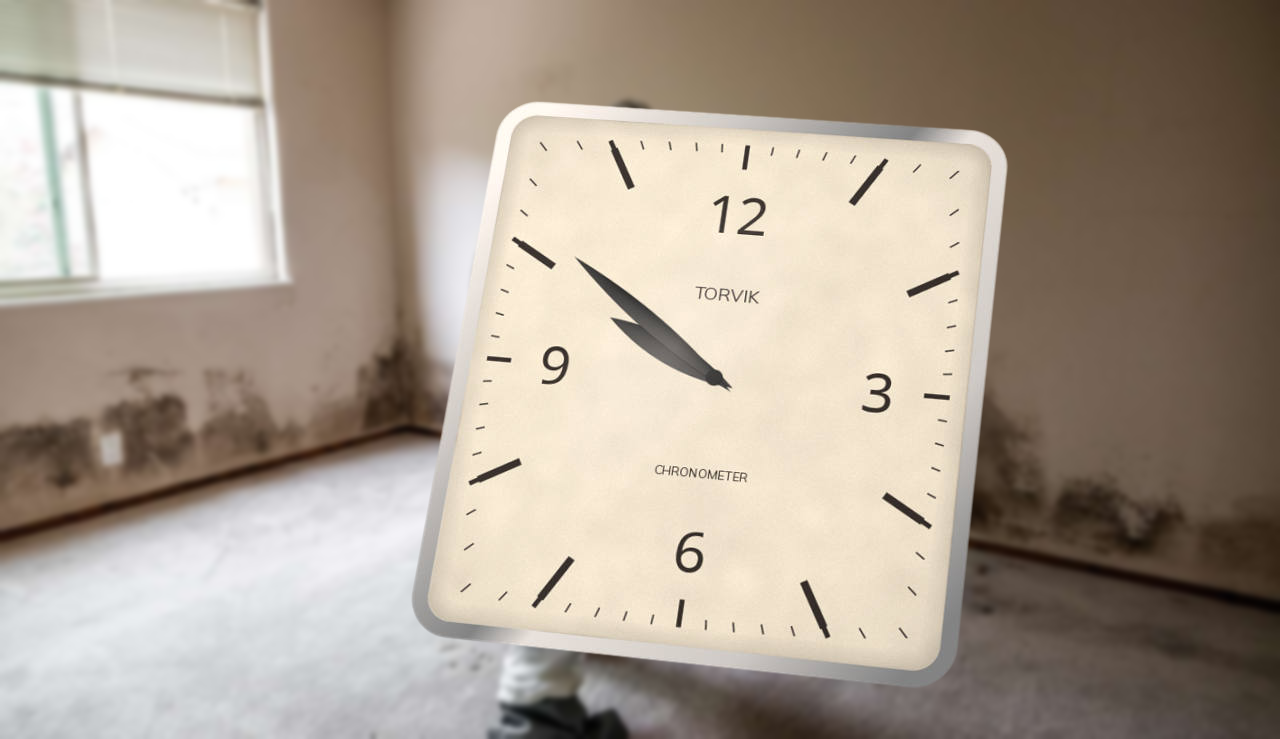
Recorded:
9.51
